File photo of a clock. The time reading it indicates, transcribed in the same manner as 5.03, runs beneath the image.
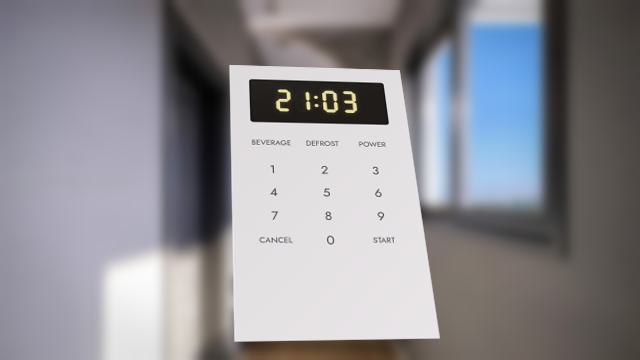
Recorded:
21.03
